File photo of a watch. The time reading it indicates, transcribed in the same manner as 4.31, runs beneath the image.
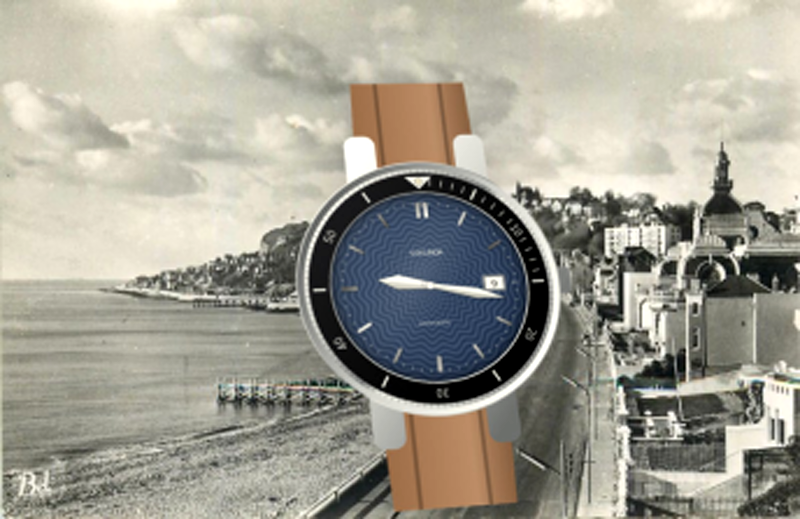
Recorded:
9.17
